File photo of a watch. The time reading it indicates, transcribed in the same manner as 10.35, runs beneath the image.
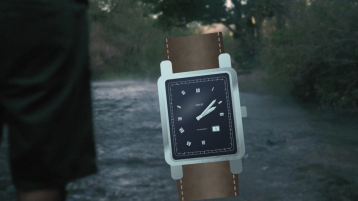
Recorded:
2.08
